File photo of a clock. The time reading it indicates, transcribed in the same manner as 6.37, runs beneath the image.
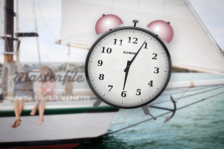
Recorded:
6.04
